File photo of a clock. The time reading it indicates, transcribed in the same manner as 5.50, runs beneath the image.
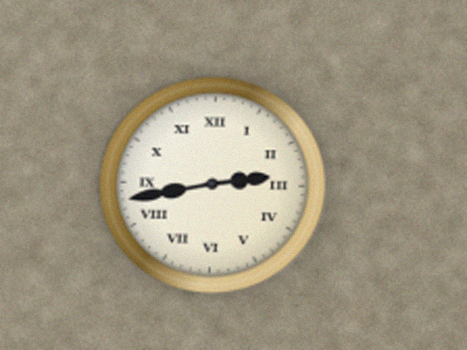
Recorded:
2.43
